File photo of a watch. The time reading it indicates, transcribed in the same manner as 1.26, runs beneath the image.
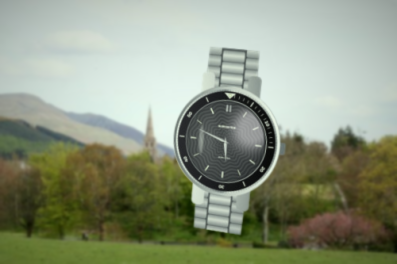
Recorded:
5.48
